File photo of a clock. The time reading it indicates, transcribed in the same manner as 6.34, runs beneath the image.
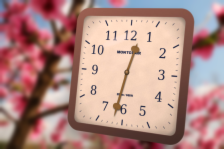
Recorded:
12.32
